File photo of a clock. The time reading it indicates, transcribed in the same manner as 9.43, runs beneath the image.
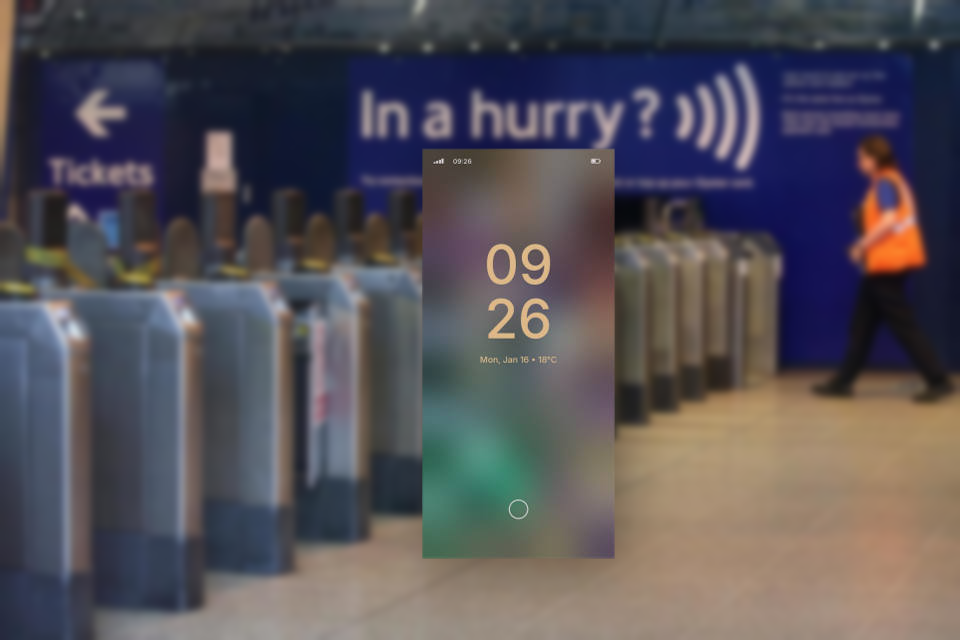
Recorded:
9.26
